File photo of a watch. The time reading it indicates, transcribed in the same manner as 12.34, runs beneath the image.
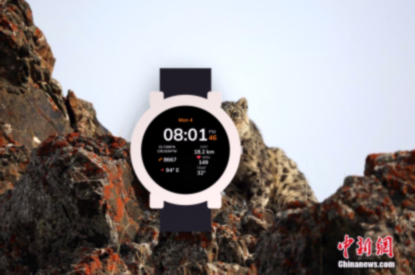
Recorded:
8.01
